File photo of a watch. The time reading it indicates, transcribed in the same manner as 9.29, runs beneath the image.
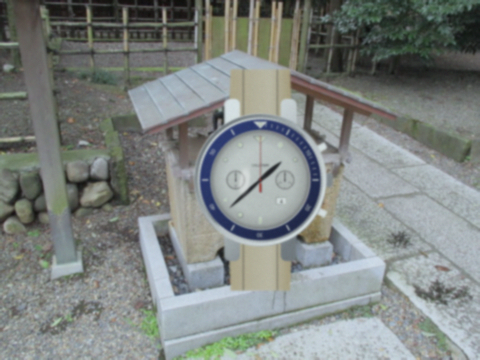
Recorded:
1.38
